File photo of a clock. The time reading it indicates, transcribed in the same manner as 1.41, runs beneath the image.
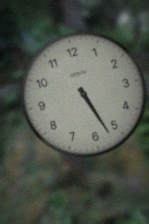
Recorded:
5.27
